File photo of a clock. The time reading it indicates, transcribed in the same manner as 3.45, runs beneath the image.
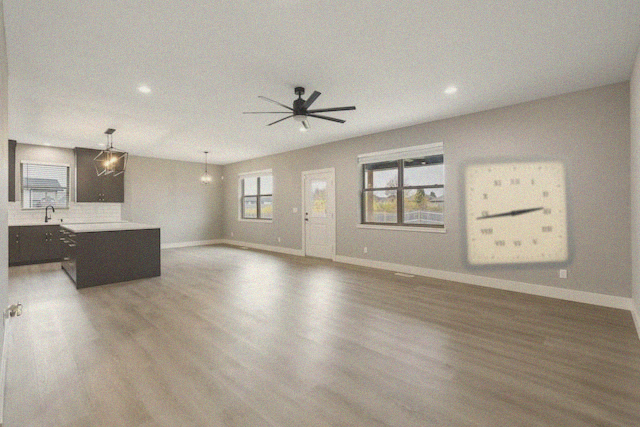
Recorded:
2.44
